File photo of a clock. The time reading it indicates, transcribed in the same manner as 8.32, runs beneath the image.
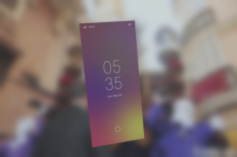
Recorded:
5.35
